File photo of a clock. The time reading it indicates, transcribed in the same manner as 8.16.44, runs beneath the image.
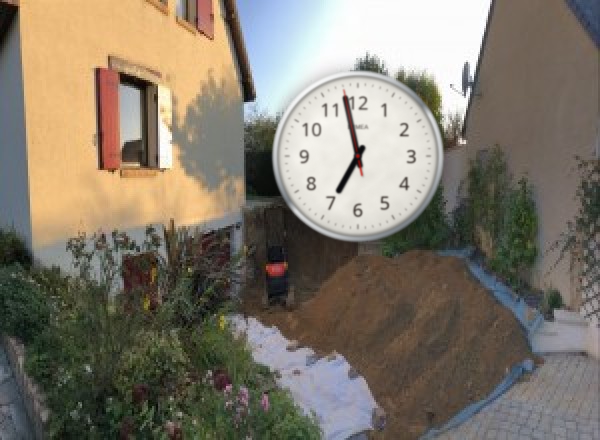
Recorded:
6.57.58
